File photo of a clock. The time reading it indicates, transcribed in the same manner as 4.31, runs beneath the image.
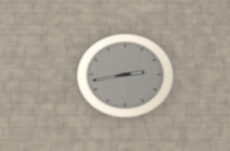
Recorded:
2.43
